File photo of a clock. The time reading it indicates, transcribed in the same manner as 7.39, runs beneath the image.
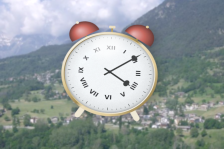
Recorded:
4.09
